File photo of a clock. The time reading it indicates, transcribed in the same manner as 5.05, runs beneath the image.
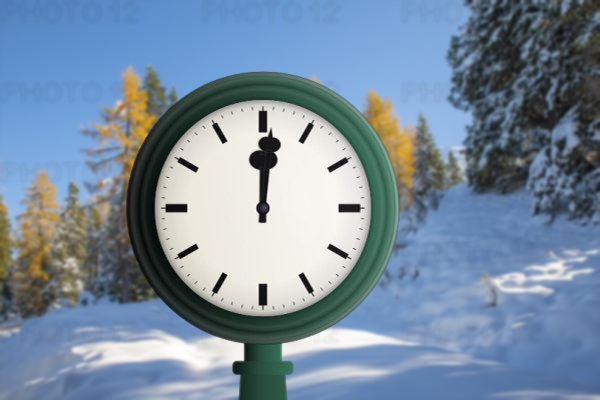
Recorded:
12.01
